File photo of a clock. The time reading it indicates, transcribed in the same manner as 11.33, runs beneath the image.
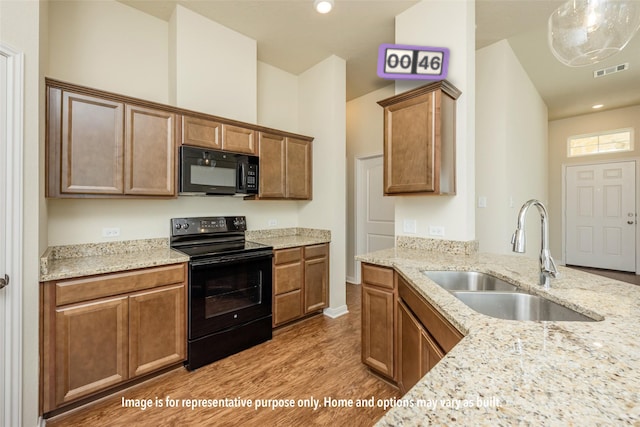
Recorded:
0.46
